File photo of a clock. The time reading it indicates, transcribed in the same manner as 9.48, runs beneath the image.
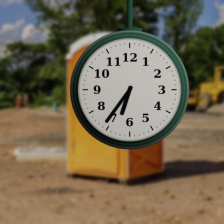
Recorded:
6.36
